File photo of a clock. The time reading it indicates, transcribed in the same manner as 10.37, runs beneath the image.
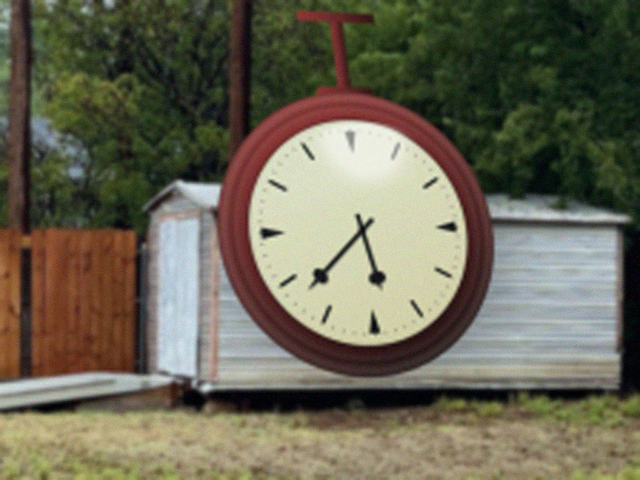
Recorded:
5.38
